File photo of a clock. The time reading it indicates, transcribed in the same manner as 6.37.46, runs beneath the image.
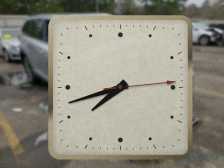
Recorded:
7.42.14
